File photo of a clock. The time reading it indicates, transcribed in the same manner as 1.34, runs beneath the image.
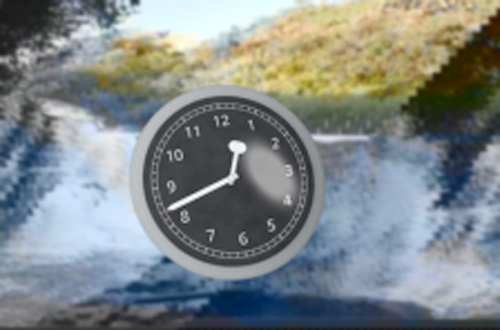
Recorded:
12.42
